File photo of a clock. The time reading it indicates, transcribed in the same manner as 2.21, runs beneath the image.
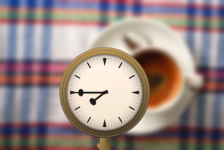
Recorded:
7.45
